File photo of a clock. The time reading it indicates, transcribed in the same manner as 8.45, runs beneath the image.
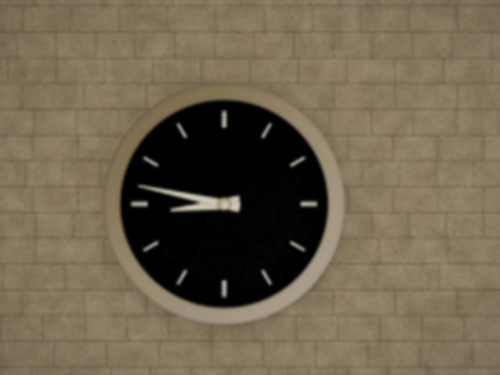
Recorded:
8.47
